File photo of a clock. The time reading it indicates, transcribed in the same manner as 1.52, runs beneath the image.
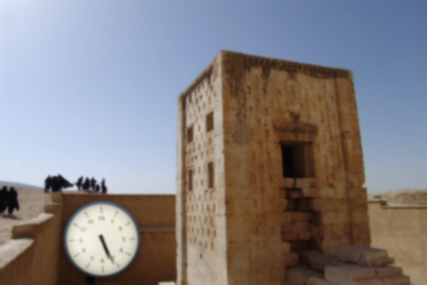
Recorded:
5.26
